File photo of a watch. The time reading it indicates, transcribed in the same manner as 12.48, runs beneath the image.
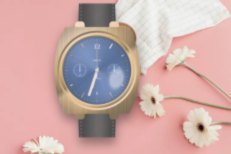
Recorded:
6.33
